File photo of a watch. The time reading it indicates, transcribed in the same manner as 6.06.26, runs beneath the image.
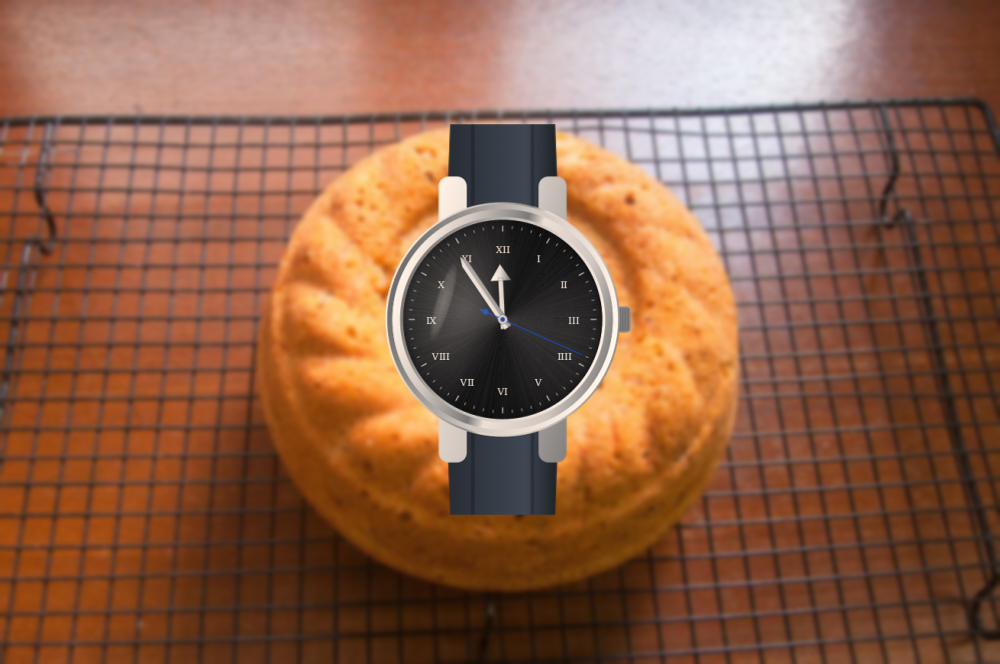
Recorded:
11.54.19
